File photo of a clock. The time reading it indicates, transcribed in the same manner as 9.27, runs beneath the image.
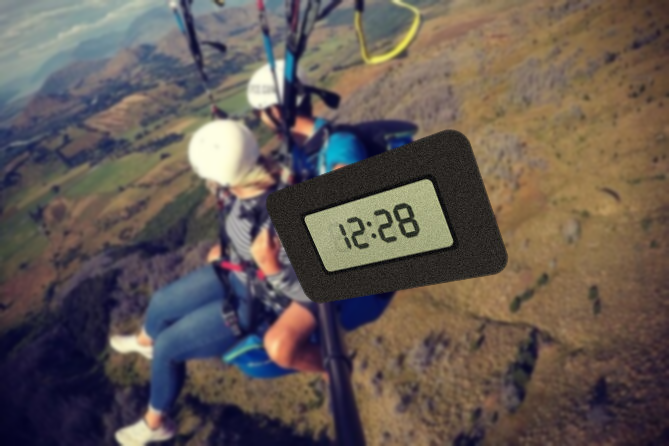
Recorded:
12.28
